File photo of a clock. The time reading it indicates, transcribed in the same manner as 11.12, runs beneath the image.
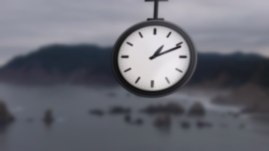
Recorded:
1.11
